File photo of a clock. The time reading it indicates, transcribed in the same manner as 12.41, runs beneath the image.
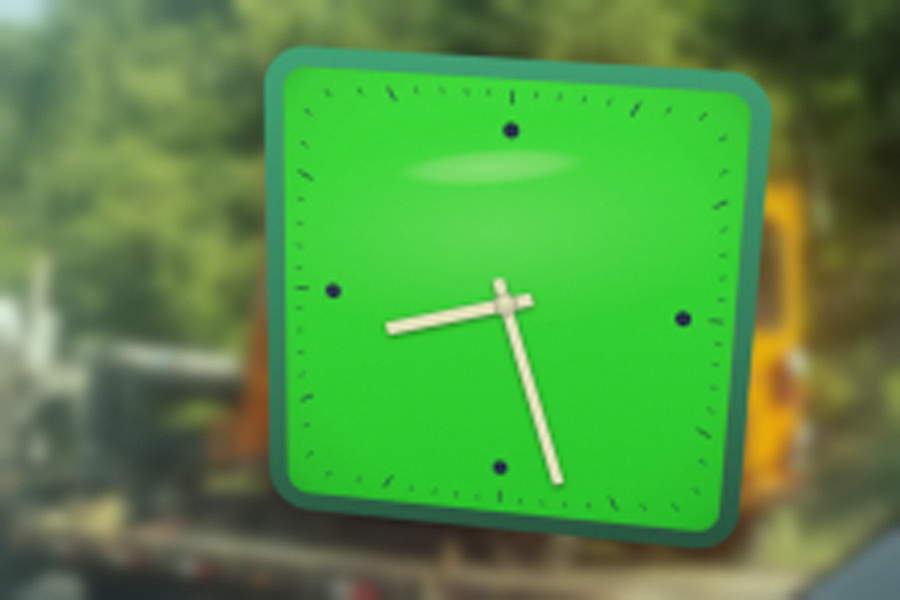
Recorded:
8.27
